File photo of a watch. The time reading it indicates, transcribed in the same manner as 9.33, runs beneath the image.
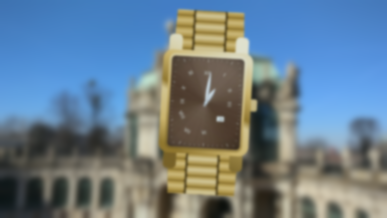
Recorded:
1.01
